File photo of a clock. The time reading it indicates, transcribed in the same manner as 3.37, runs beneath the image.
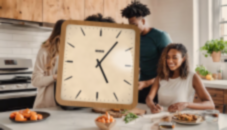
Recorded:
5.06
